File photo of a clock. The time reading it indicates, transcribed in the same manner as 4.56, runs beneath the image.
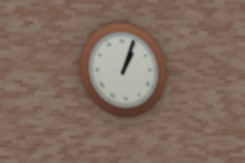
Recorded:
1.04
